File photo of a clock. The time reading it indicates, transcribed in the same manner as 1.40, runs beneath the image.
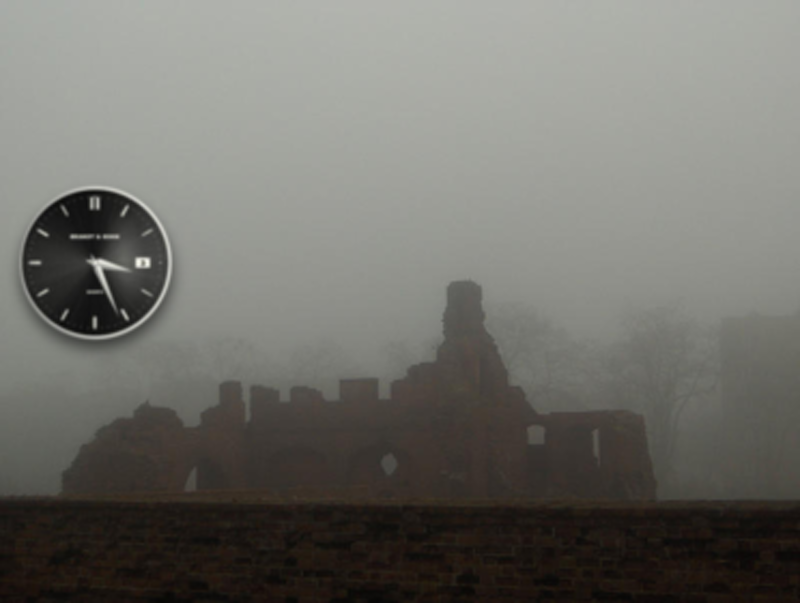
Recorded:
3.26
